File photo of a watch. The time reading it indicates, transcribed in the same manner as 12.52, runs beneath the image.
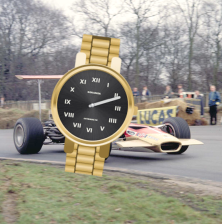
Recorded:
2.11
